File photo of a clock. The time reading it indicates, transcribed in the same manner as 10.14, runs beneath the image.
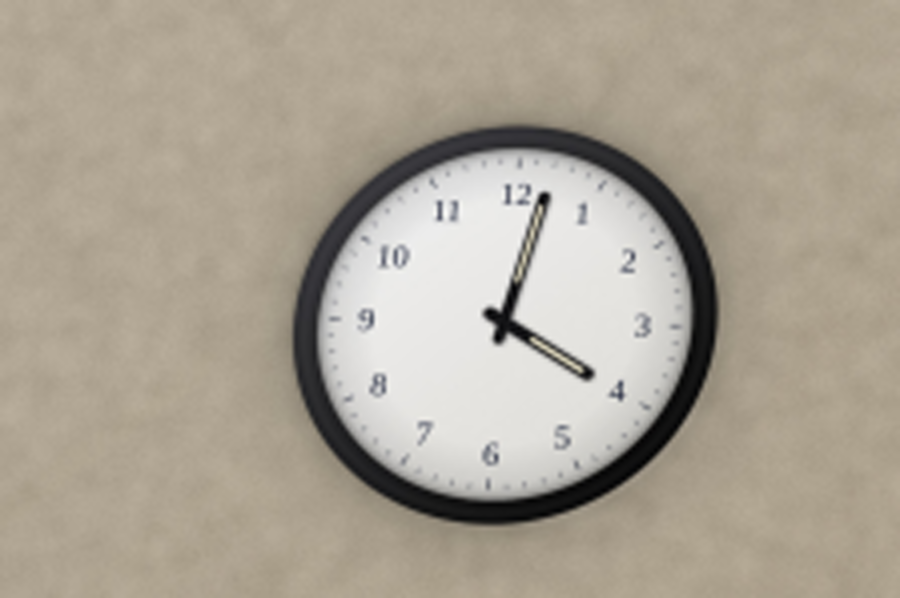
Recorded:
4.02
